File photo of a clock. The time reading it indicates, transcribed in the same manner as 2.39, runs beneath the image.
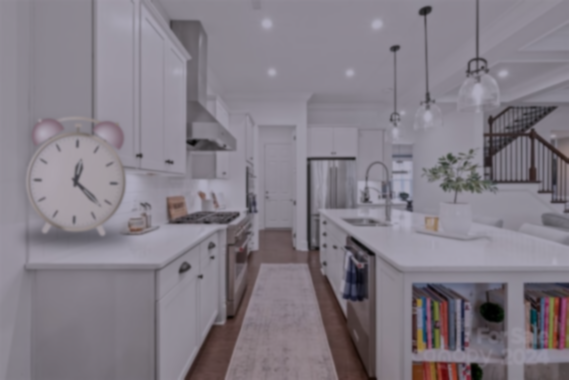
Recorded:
12.22
